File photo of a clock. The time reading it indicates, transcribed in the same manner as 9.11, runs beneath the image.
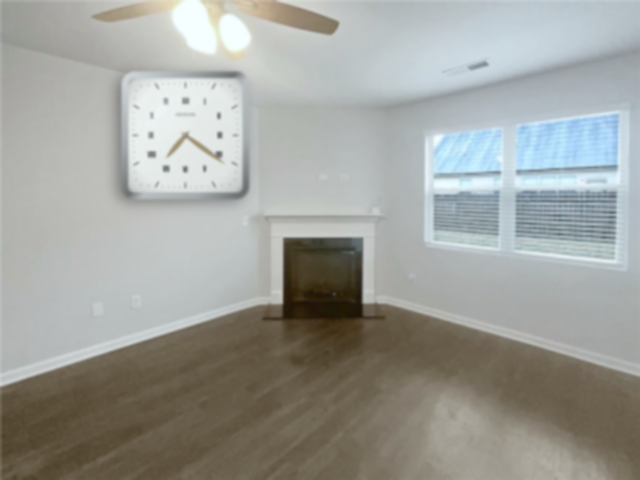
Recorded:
7.21
